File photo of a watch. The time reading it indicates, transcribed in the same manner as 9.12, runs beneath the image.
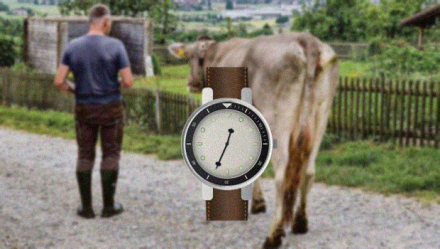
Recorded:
12.34
